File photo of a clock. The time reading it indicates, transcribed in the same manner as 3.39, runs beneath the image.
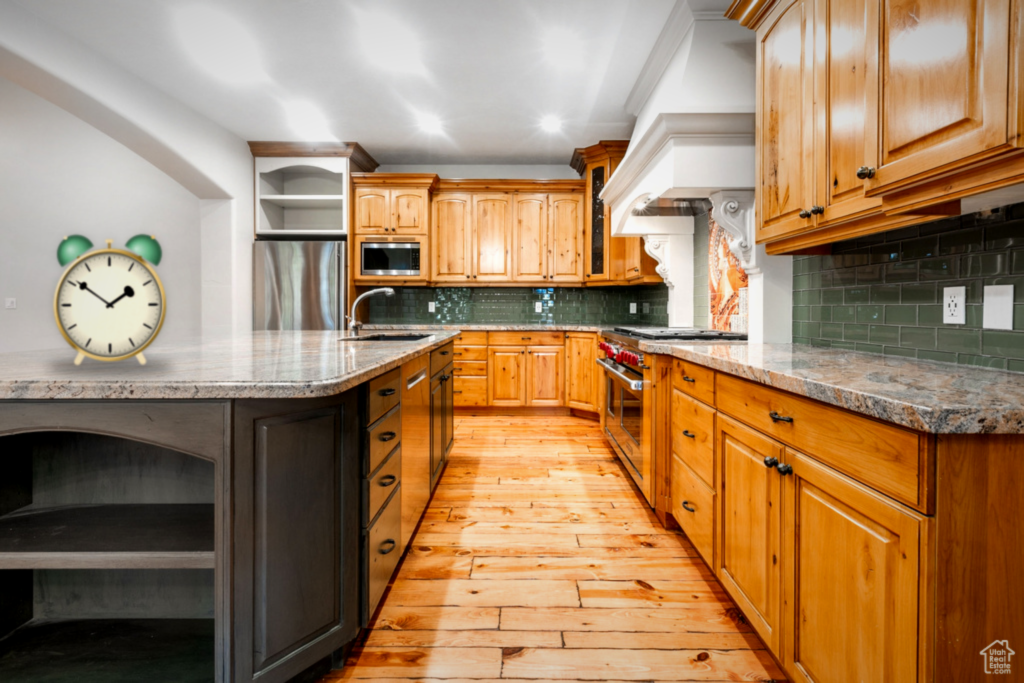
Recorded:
1.51
